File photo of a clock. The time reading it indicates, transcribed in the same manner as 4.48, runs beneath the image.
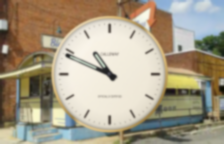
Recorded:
10.49
